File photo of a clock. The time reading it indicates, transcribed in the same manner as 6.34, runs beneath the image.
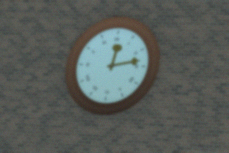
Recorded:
12.13
